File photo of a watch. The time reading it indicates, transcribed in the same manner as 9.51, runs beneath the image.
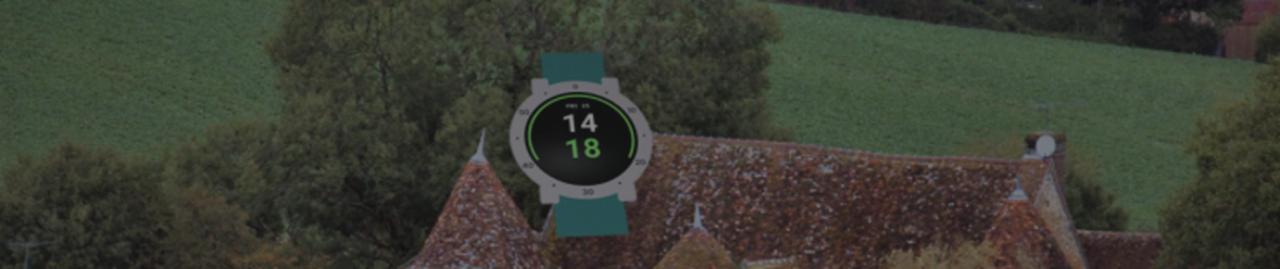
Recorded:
14.18
